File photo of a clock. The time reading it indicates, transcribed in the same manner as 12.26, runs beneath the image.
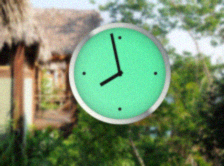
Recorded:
7.58
